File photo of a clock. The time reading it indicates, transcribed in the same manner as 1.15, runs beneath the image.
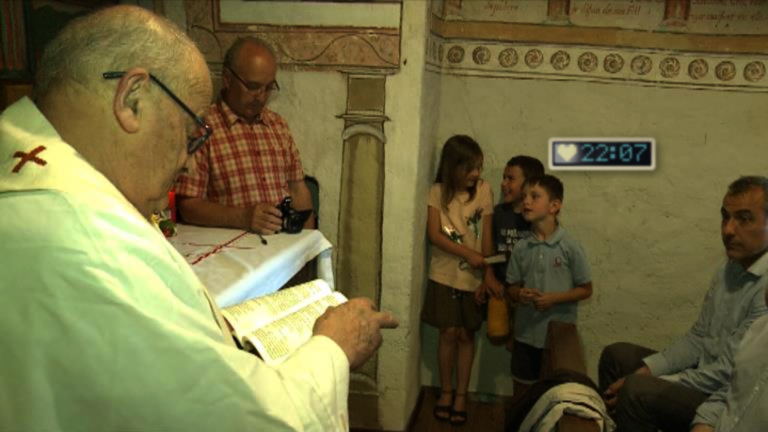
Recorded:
22.07
